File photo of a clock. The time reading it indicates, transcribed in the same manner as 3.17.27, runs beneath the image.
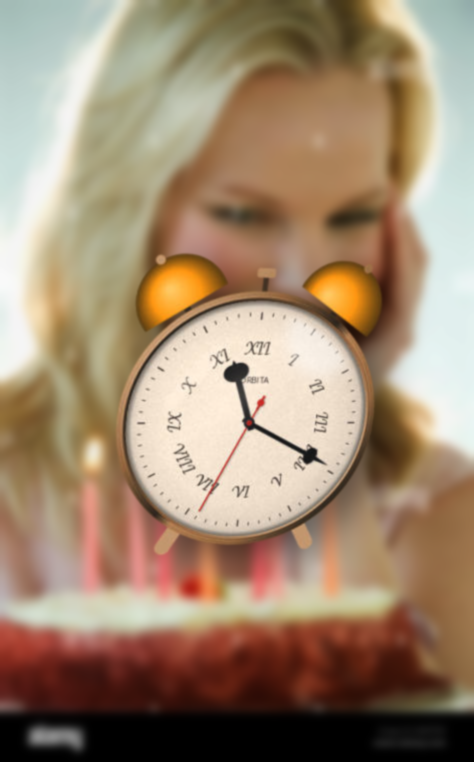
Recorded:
11.19.34
